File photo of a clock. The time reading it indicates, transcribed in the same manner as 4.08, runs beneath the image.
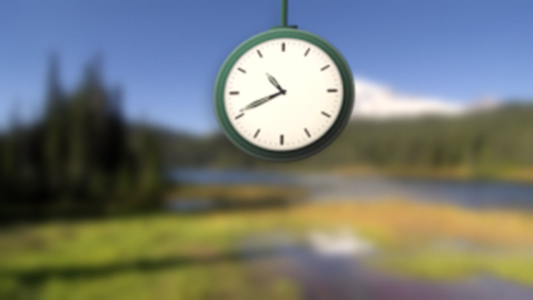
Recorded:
10.41
